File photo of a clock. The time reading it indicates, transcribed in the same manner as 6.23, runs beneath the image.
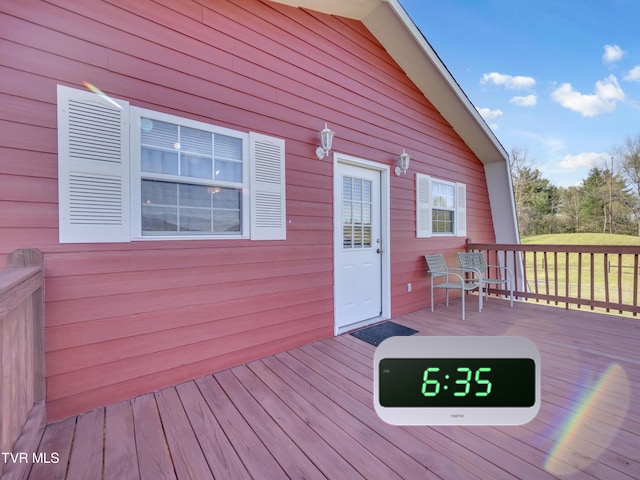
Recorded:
6.35
